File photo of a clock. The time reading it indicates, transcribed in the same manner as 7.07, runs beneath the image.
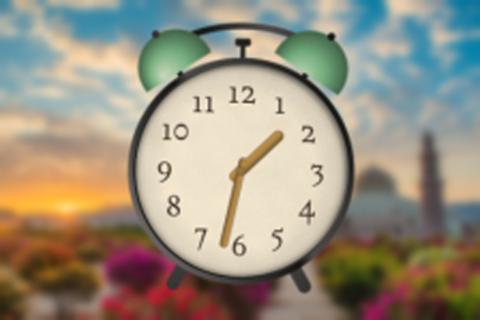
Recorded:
1.32
